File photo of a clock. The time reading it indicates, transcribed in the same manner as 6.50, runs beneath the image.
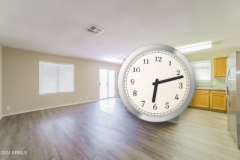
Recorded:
6.12
